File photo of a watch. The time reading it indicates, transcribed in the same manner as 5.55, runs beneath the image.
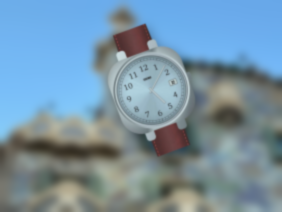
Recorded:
5.08
